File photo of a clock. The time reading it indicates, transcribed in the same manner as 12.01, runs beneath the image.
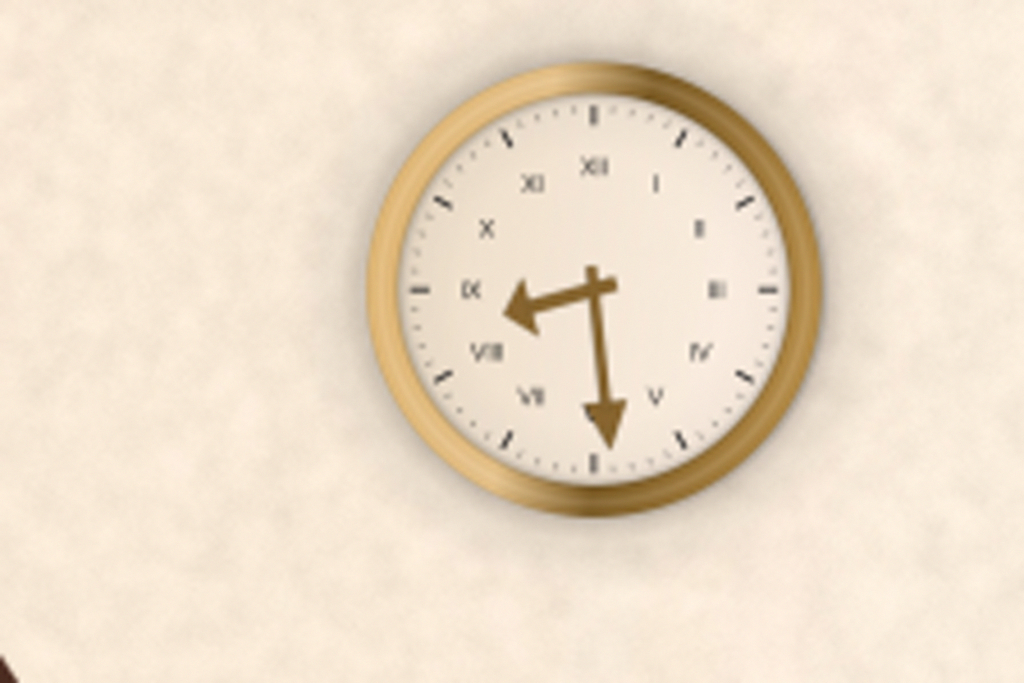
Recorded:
8.29
